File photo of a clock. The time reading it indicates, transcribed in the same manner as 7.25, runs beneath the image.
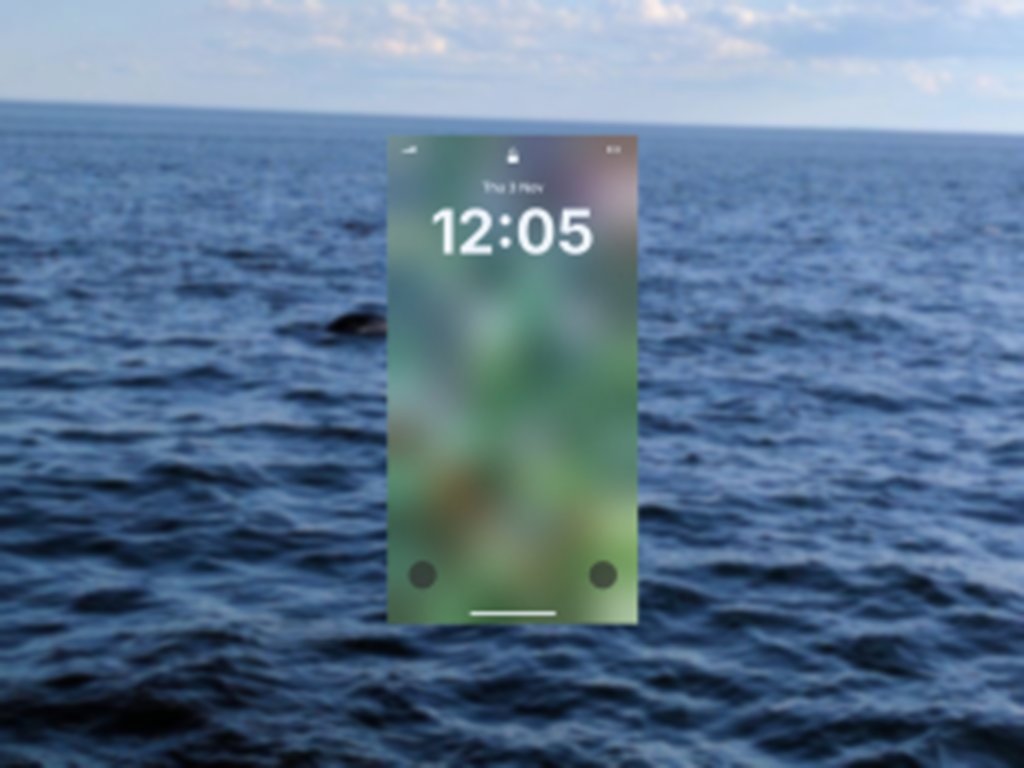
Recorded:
12.05
